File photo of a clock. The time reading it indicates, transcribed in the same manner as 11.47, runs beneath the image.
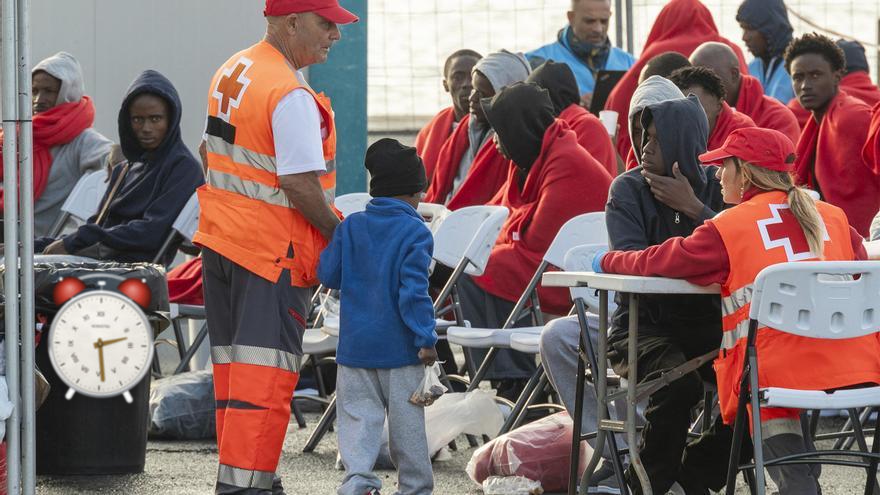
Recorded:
2.29
